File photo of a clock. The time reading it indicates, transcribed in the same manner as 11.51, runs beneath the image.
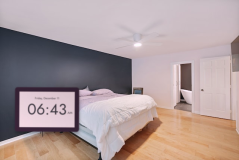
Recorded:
6.43
